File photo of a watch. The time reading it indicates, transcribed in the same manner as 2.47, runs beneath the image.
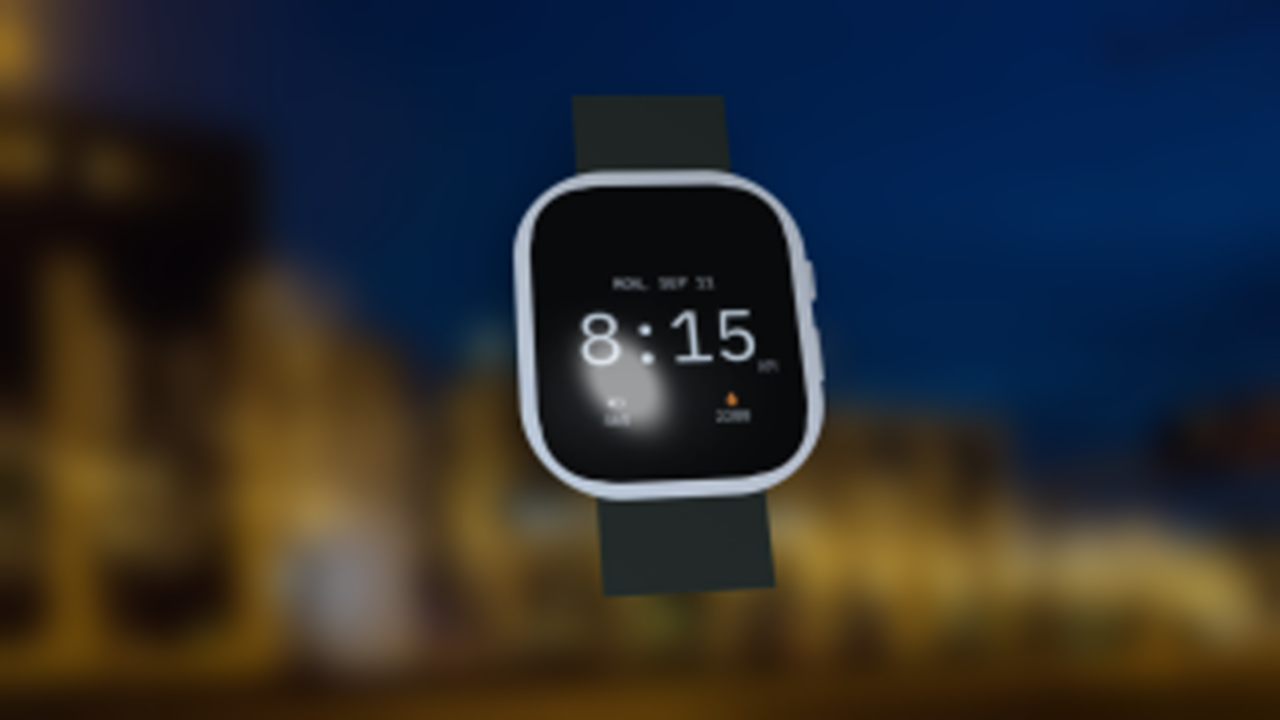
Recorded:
8.15
